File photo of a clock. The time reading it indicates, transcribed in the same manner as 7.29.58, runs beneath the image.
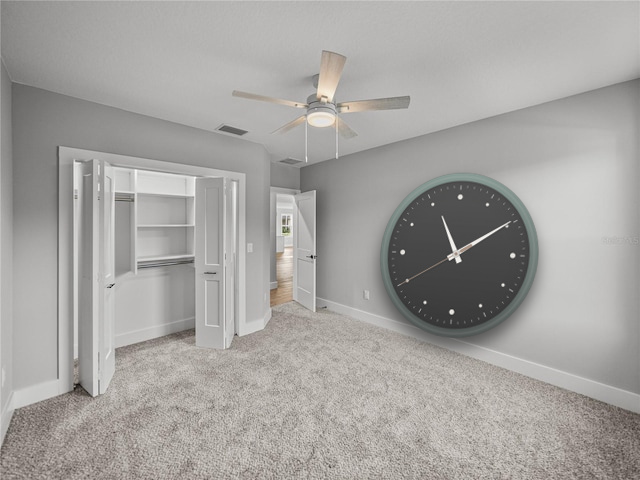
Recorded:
11.09.40
